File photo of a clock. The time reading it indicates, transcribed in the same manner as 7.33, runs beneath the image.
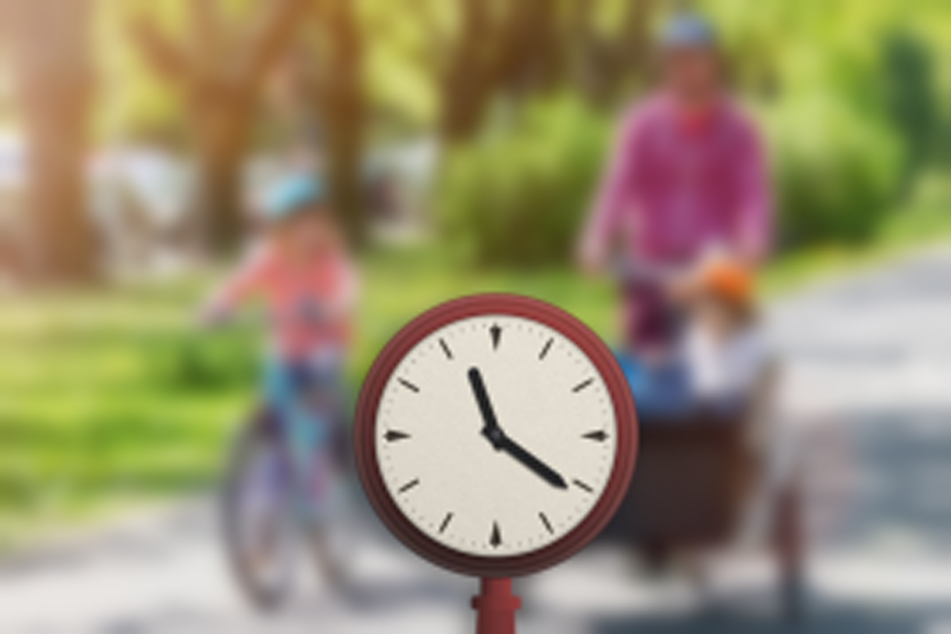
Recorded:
11.21
